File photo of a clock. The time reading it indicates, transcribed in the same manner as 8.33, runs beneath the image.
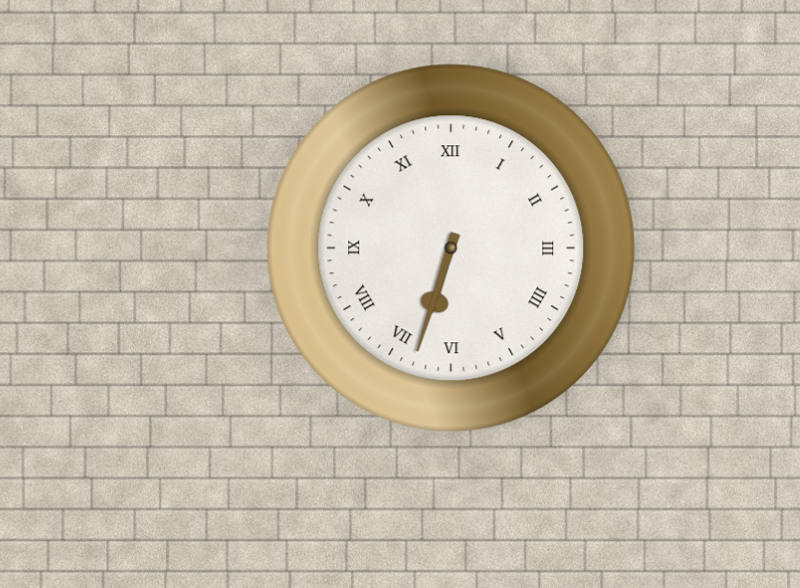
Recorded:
6.33
